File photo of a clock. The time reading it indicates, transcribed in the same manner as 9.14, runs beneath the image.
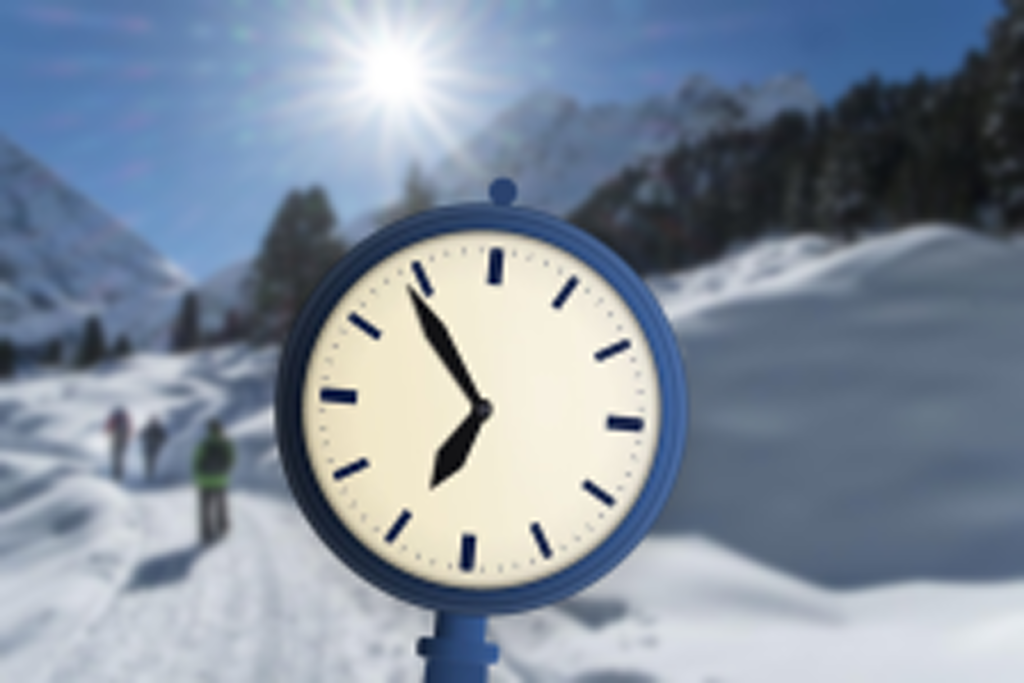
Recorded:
6.54
